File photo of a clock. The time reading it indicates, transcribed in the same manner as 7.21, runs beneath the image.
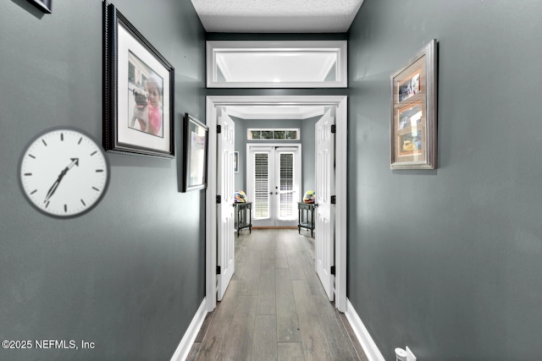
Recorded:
1.36
